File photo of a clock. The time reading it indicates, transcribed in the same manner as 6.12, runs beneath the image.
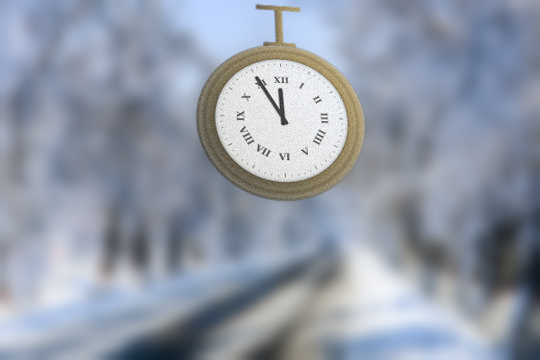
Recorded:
11.55
